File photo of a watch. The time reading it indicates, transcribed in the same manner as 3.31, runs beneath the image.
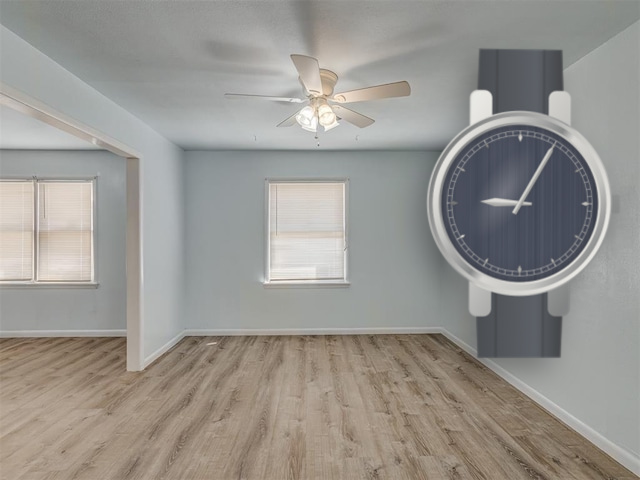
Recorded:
9.05
